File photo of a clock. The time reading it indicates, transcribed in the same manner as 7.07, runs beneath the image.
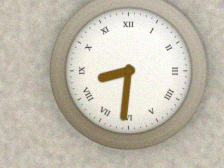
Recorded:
8.31
